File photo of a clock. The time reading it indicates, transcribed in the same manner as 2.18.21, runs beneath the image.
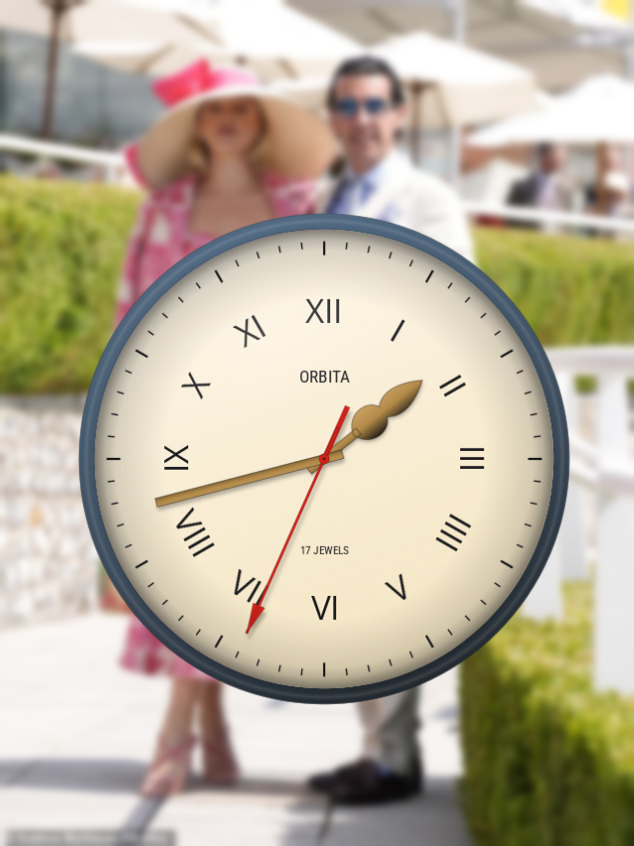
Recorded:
1.42.34
